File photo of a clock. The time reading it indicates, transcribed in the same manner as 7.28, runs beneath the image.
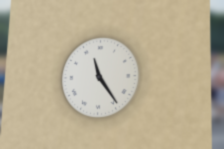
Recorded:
11.24
